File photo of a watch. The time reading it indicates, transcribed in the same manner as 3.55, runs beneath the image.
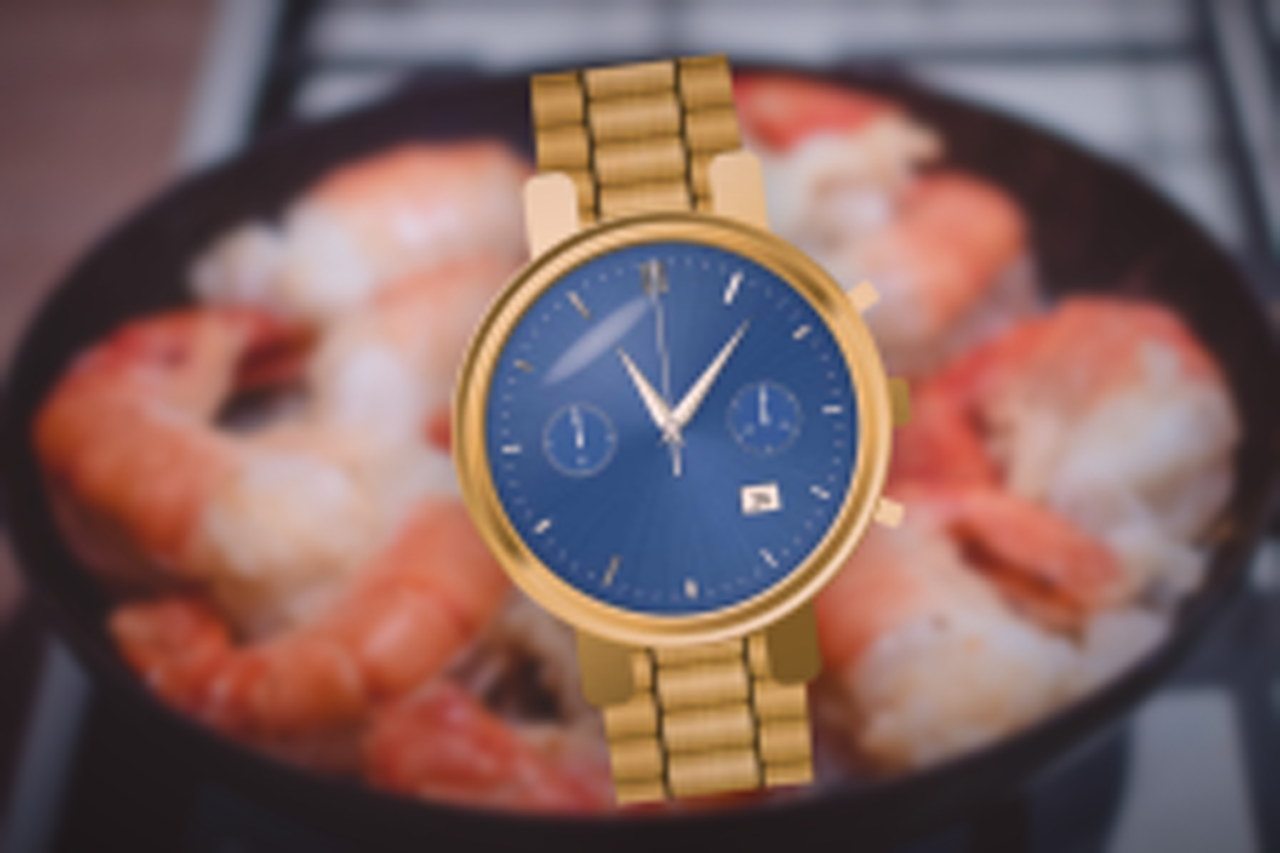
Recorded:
11.07
